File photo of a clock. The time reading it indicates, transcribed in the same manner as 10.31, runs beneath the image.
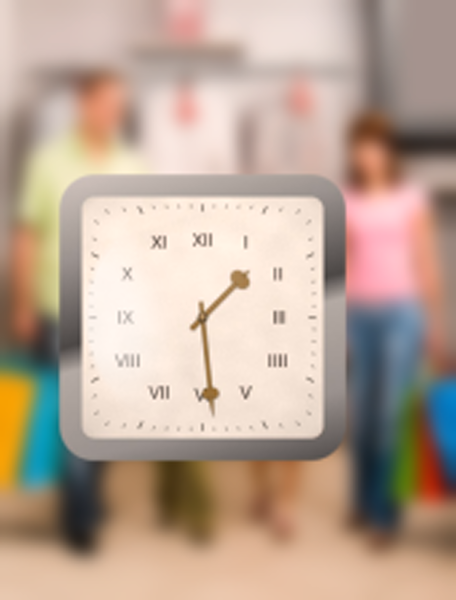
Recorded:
1.29
